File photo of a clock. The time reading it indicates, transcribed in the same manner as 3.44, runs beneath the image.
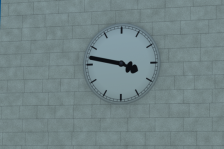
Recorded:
3.47
